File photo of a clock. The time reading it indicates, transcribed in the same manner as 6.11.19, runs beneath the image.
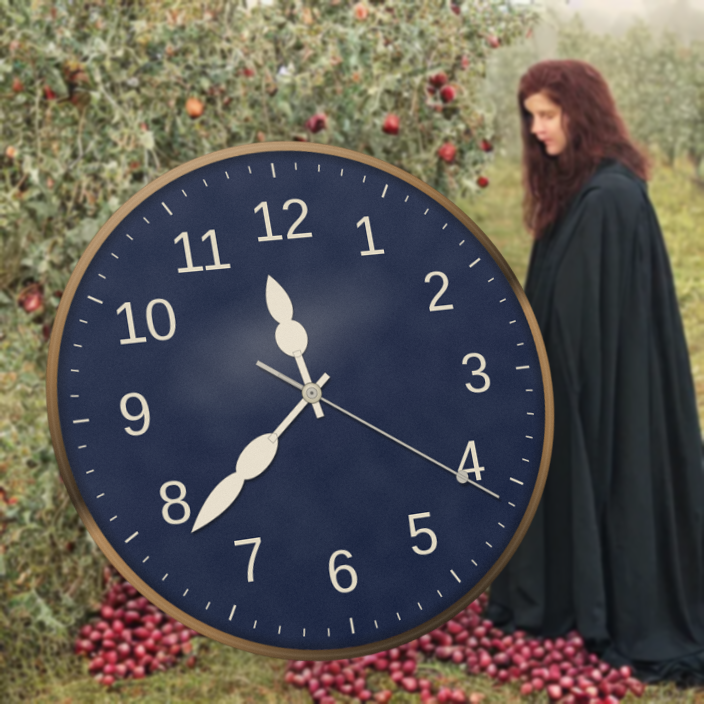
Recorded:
11.38.21
